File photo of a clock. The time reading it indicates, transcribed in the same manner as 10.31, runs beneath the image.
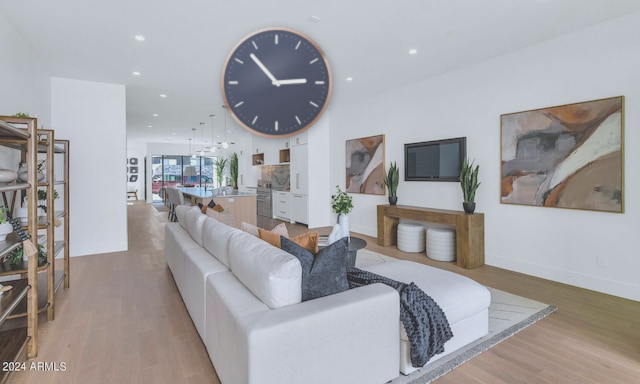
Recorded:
2.53
